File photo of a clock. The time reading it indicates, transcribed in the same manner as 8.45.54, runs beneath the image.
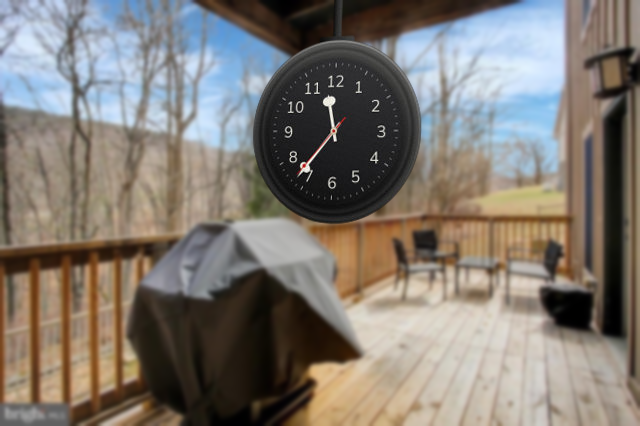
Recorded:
11.36.37
